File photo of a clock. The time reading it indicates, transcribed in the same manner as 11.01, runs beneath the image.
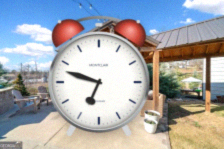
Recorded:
6.48
